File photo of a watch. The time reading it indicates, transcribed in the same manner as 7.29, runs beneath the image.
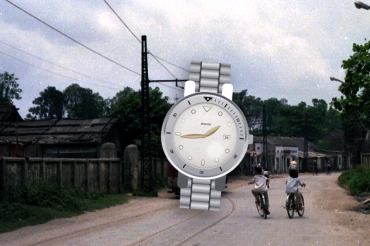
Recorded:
1.44
